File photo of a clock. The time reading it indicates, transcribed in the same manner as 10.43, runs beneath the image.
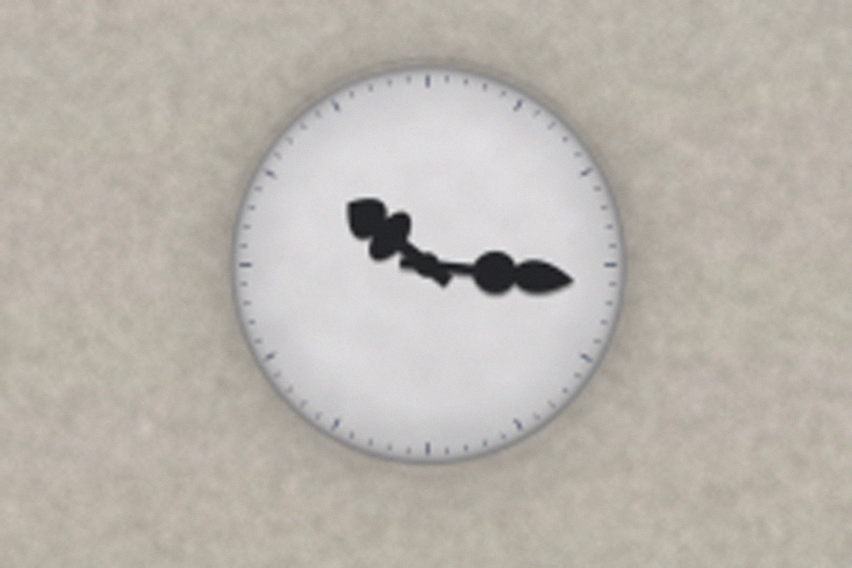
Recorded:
10.16
